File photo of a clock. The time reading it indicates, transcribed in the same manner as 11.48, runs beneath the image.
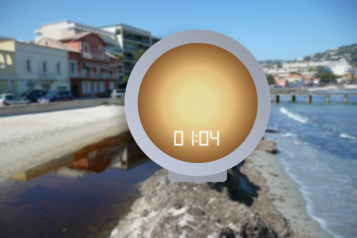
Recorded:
1.04
